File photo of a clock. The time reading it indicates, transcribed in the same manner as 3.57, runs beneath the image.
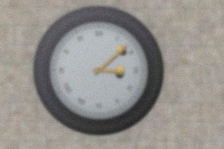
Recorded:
3.08
